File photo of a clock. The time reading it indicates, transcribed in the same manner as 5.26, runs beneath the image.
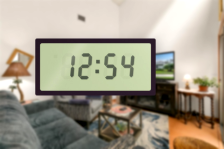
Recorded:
12.54
